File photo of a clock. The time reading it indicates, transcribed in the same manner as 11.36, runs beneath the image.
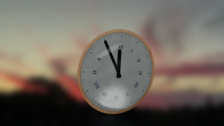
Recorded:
11.55
